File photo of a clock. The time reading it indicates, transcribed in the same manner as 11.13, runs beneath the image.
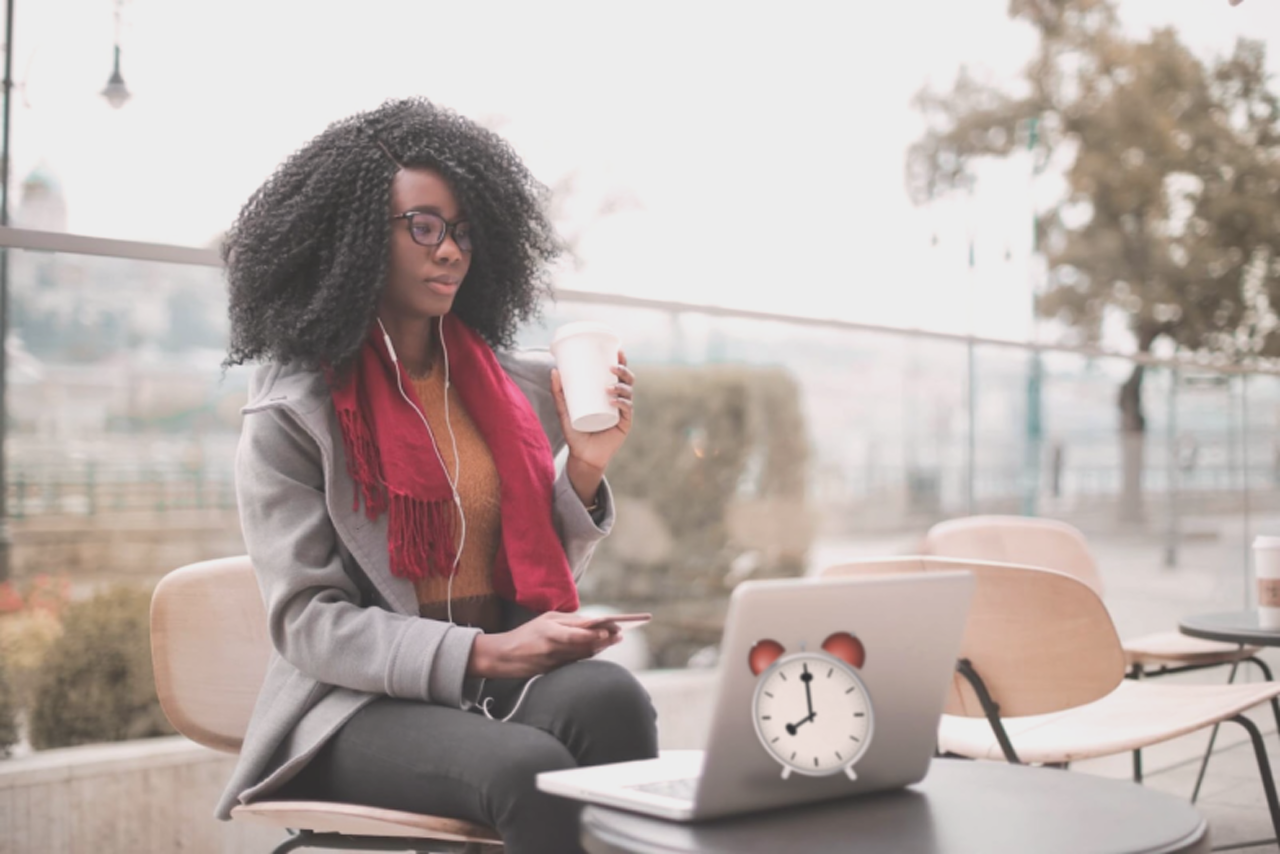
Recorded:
8.00
